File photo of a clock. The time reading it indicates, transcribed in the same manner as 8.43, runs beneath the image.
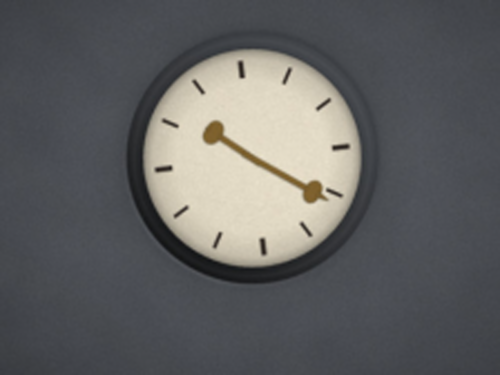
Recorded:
10.21
